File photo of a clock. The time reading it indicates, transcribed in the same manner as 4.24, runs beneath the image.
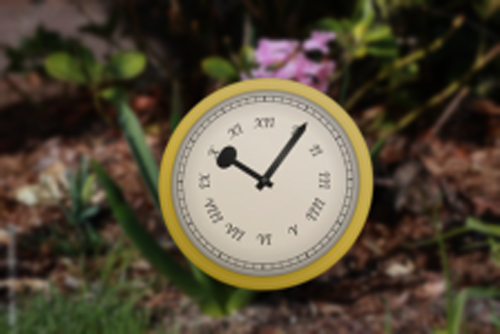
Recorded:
10.06
